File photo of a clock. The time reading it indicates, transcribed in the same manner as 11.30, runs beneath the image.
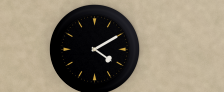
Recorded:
4.10
